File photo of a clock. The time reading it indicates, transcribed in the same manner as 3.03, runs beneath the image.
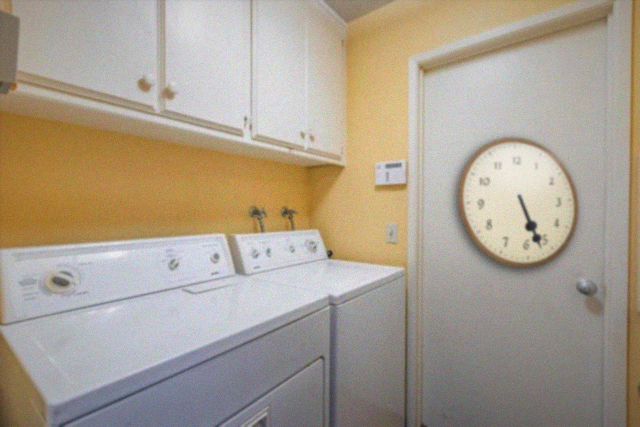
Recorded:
5.27
